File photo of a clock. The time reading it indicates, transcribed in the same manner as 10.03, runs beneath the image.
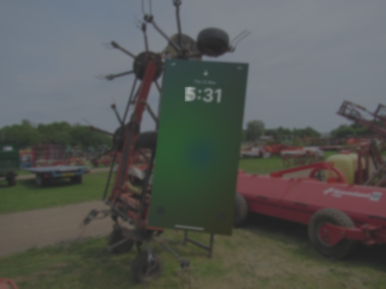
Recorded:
5.31
